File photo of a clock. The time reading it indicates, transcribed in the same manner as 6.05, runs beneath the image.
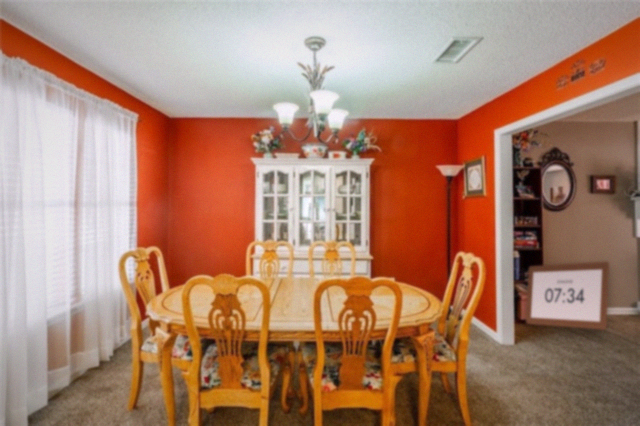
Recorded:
7.34
